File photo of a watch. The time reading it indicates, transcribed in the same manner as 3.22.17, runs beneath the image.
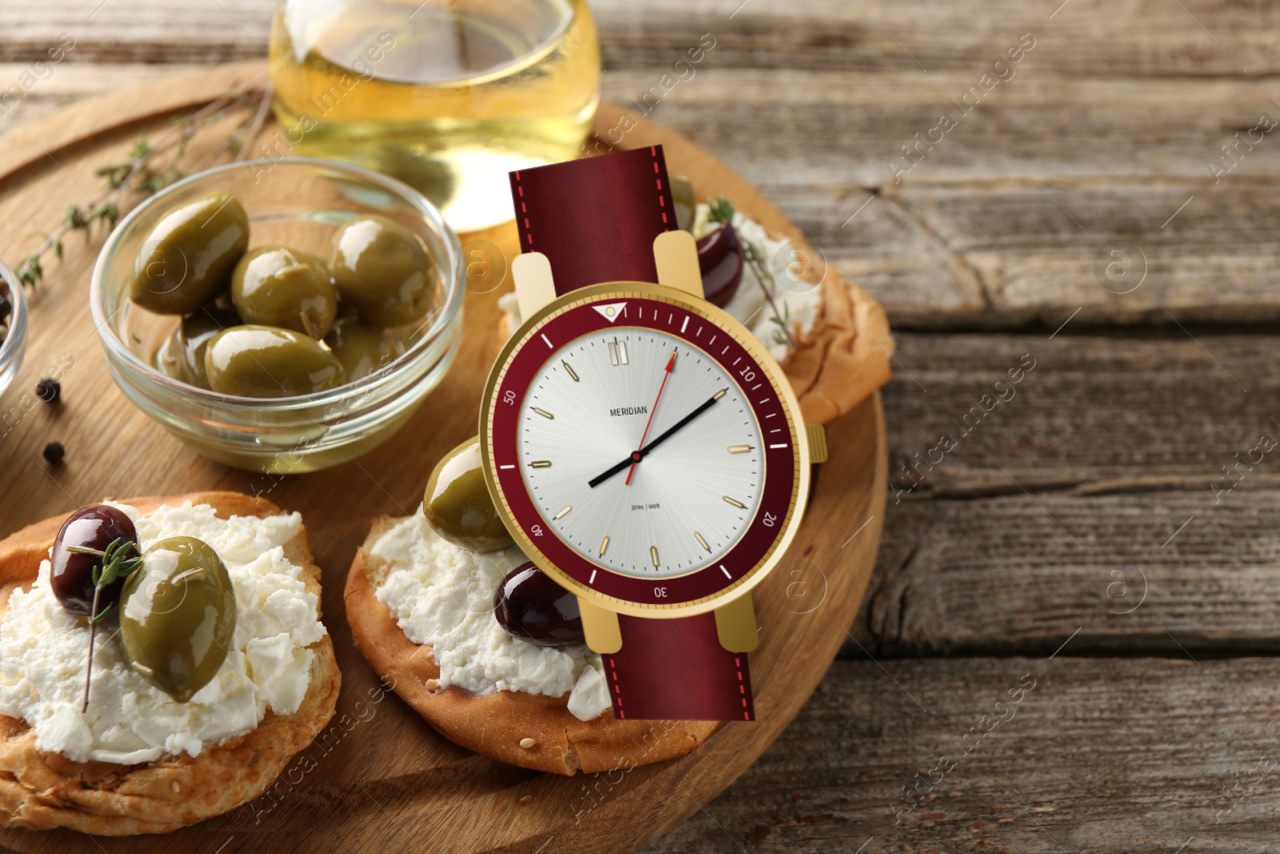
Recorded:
8.10.05
